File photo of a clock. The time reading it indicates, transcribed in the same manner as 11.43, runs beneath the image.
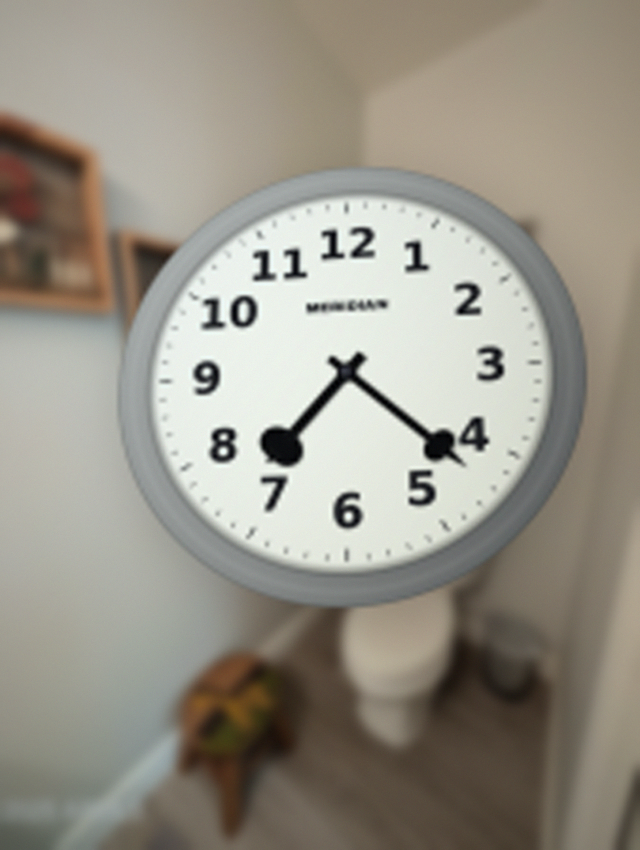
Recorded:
7.22
